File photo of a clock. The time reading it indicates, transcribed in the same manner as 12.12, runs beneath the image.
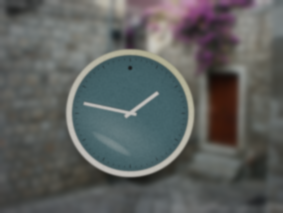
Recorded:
1.47
